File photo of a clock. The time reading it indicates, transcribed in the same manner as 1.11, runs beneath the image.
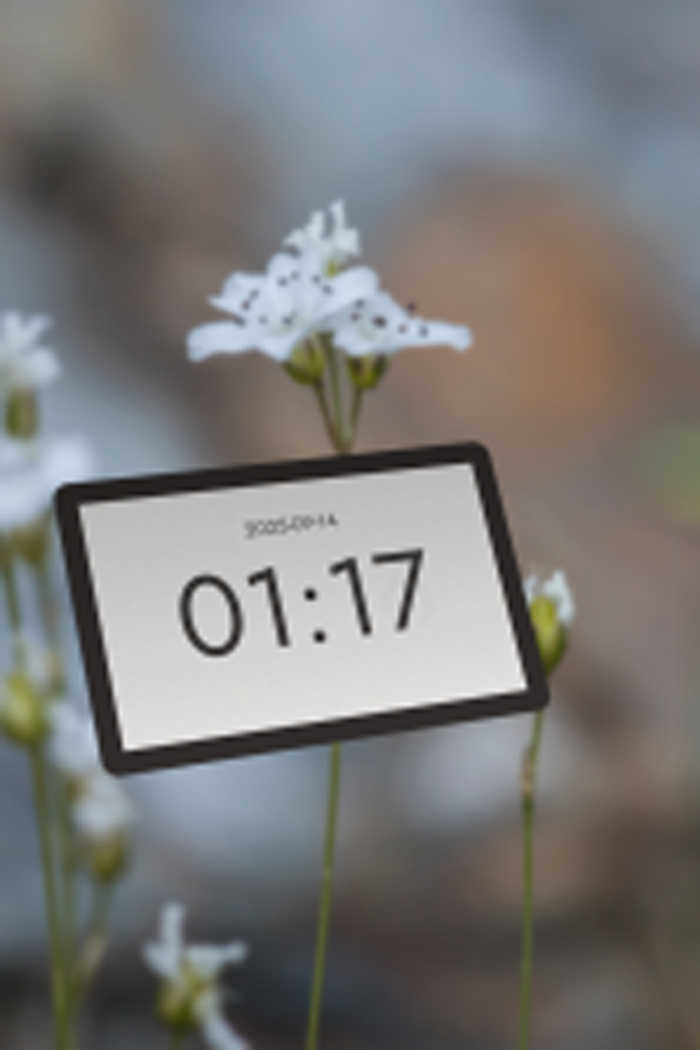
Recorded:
1.17
